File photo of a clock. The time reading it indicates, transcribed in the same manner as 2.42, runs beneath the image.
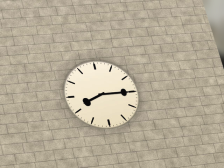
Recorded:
8.15
